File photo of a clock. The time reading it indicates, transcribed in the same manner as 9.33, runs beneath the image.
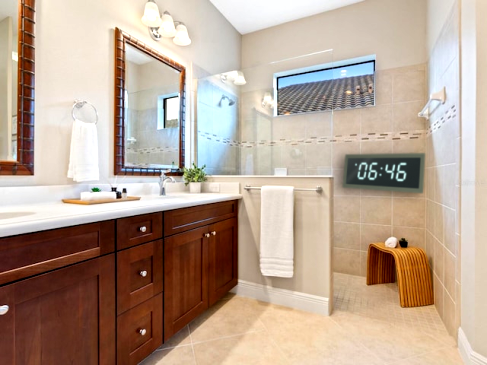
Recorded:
6.46
